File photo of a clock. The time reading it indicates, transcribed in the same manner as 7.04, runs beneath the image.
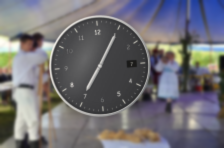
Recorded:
7.05
